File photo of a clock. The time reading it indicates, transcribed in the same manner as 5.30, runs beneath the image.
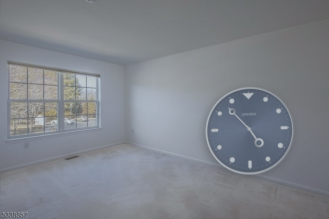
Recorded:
4.53
